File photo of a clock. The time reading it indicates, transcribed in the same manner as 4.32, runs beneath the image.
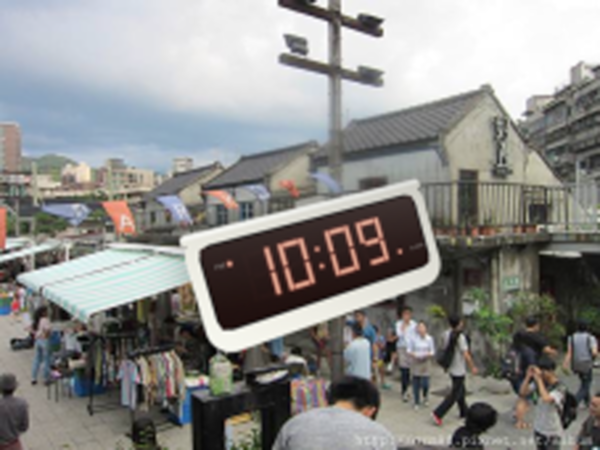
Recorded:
10.09
